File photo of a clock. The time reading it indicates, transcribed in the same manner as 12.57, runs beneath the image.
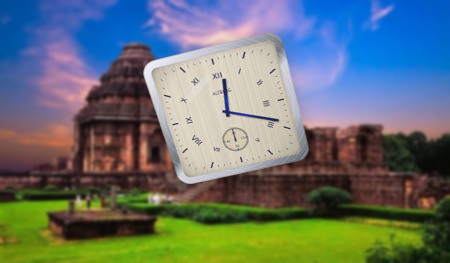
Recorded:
12.19
